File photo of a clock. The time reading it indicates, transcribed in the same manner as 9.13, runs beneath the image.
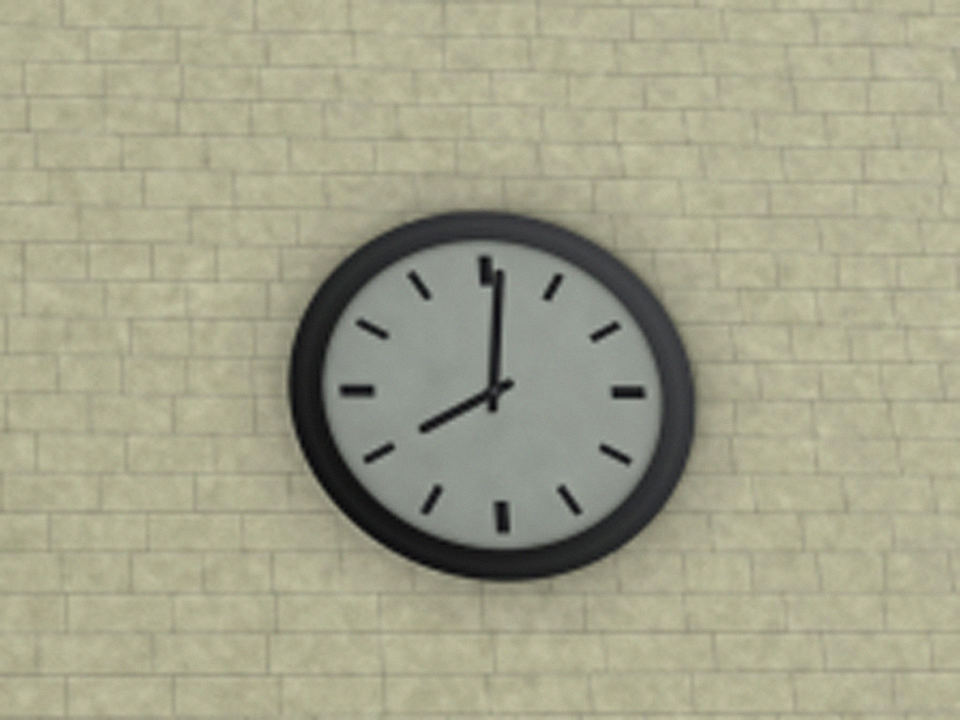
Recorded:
8.01
